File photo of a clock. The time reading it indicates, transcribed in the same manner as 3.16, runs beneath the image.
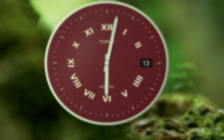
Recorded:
6.02
